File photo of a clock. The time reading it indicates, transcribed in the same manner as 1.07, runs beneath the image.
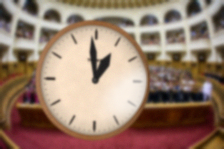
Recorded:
12.59
